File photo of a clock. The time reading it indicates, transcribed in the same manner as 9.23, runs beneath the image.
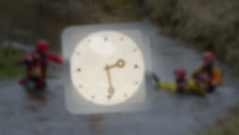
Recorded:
2.29
